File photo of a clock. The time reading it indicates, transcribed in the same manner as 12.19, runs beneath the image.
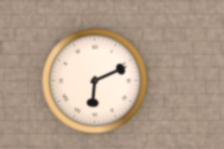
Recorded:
6.11
